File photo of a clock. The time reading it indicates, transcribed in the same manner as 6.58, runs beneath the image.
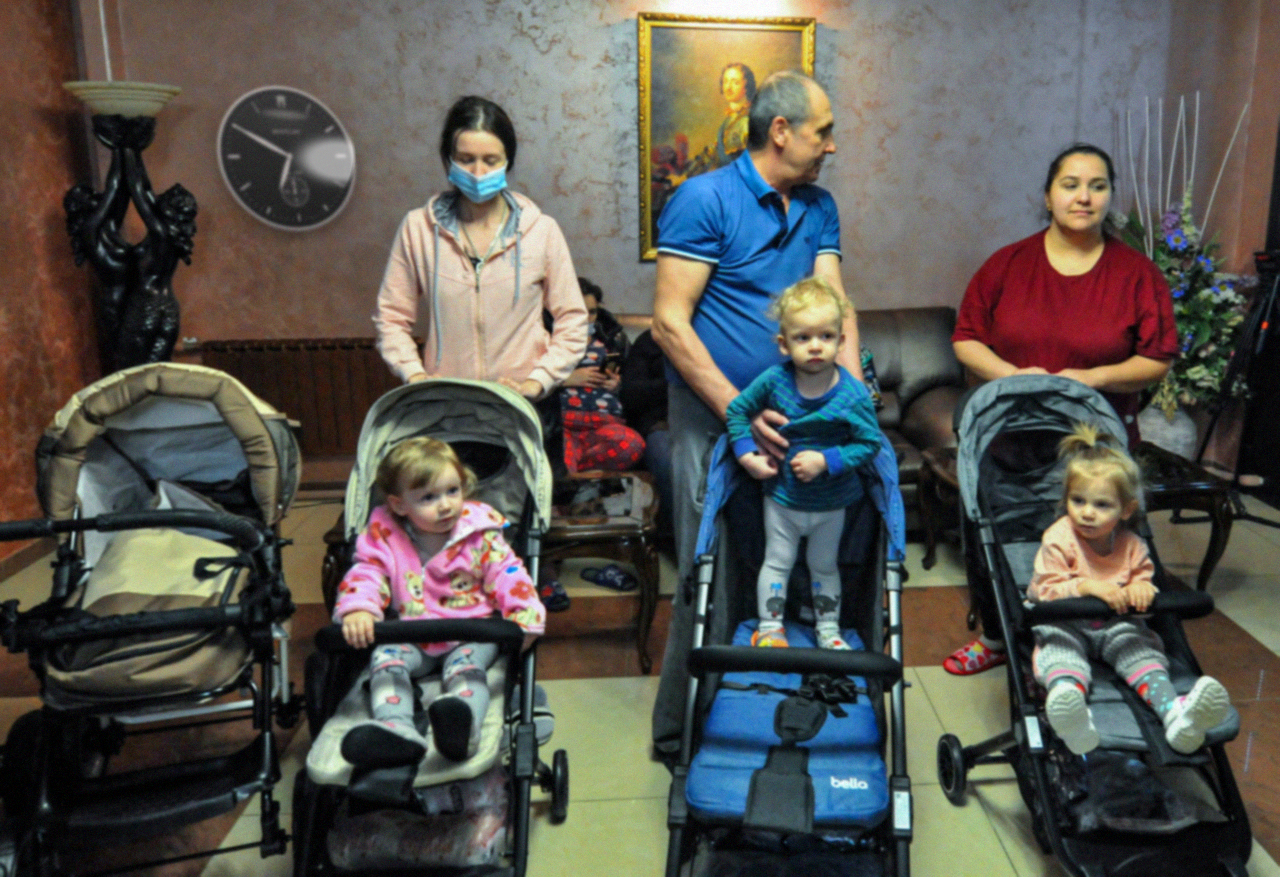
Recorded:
6.50
